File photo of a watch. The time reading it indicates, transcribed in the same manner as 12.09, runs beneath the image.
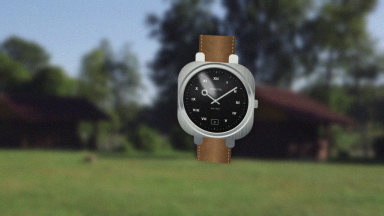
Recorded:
10.09
